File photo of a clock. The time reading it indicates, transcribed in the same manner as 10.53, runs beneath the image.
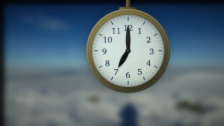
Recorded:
7.00
